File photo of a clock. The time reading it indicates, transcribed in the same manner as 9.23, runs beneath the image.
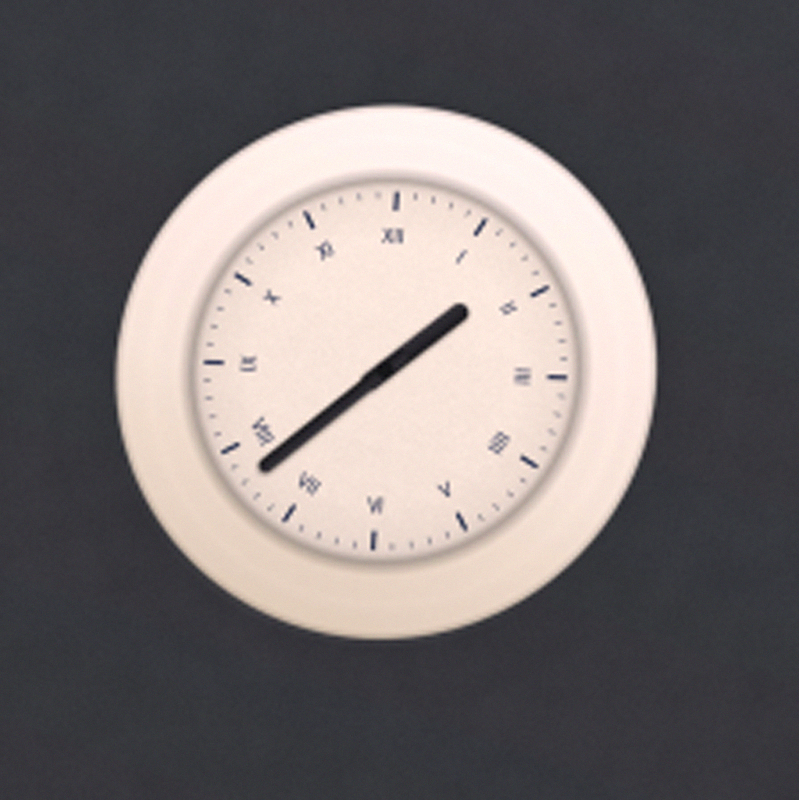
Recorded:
1.38
